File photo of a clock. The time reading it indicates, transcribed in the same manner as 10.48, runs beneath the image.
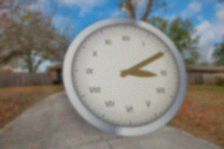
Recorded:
3.10
